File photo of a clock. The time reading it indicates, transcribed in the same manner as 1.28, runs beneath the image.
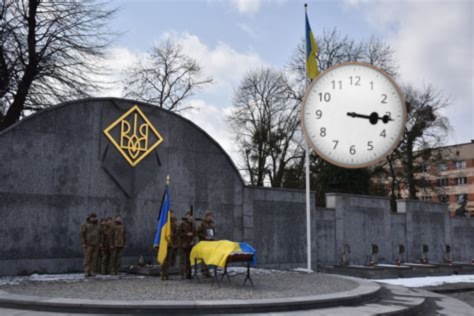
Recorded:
3.16
